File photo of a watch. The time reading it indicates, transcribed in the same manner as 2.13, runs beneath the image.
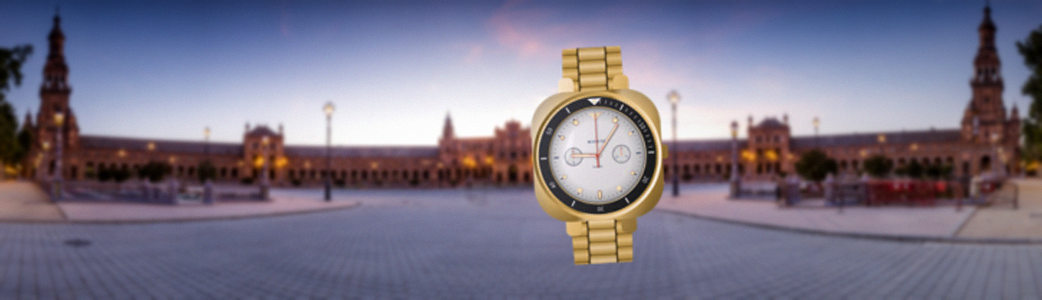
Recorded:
9.06
